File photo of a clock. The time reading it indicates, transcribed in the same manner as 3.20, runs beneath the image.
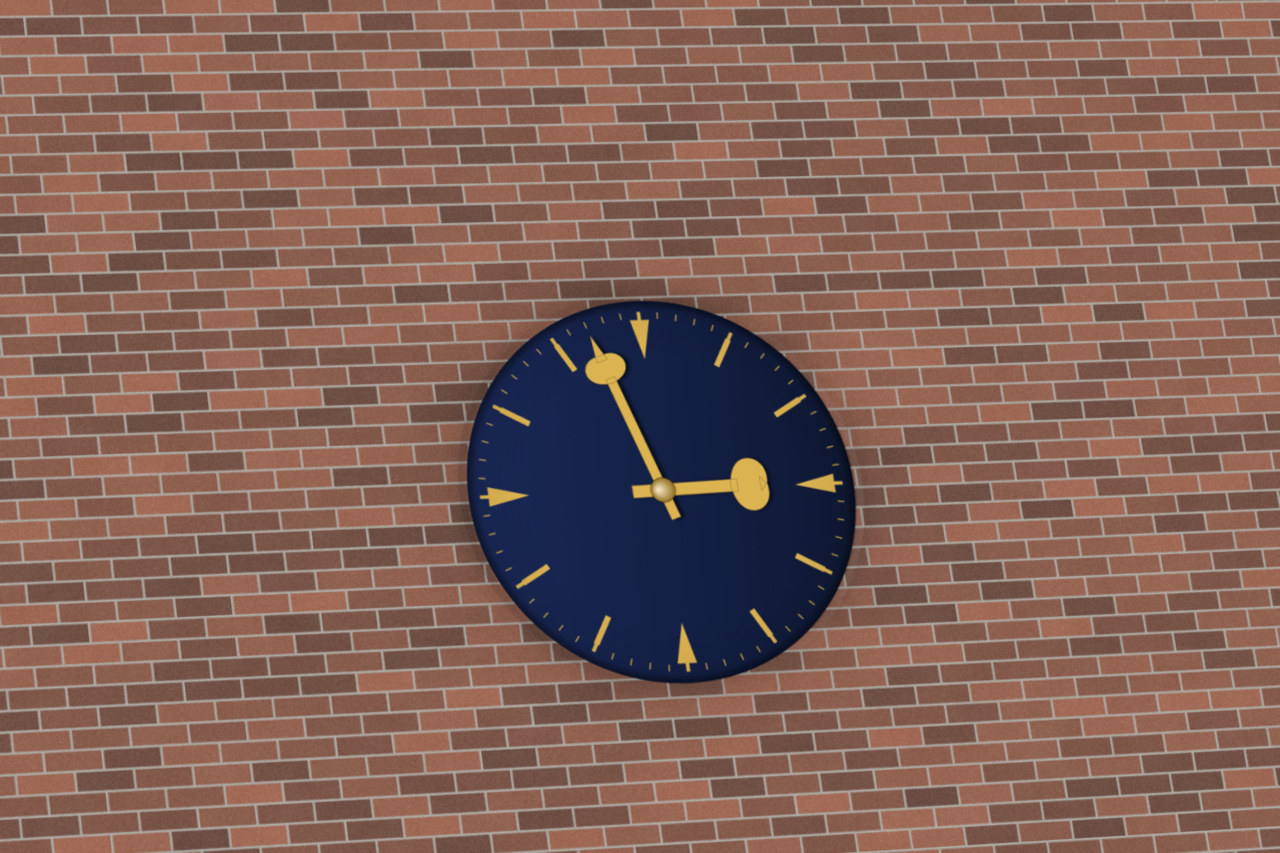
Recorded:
2.57
